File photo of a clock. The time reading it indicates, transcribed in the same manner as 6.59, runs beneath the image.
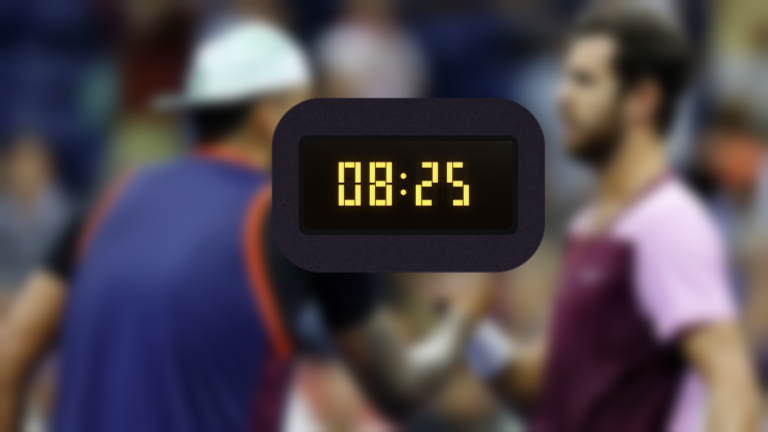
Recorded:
8.25
